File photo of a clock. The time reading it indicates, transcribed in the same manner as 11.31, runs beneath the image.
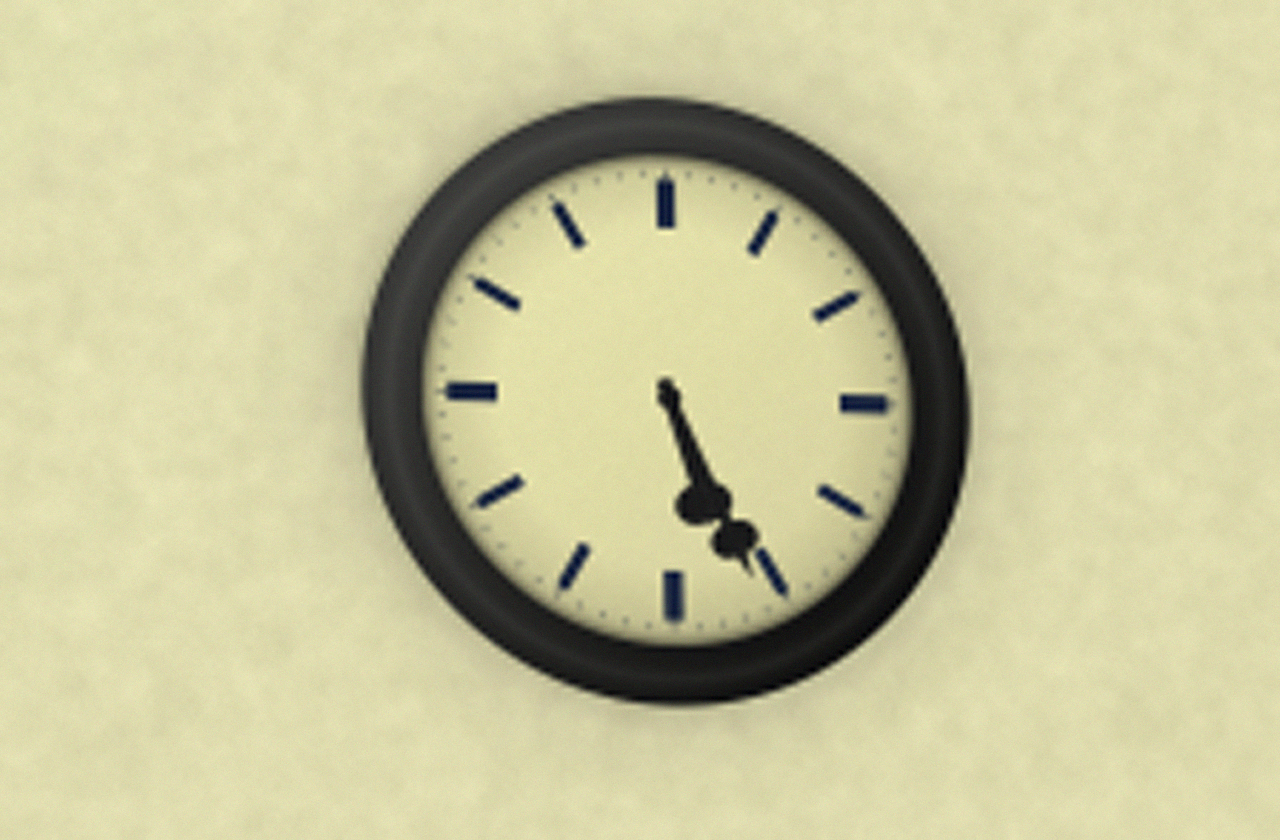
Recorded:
5.26
